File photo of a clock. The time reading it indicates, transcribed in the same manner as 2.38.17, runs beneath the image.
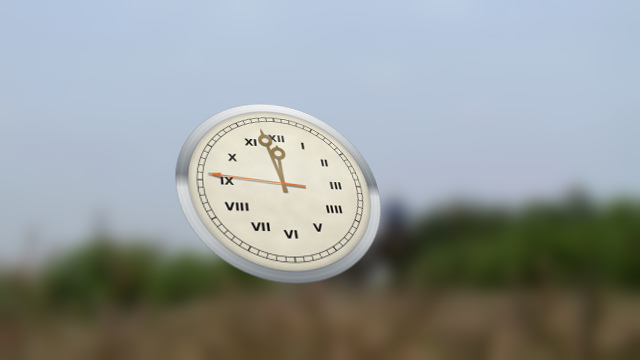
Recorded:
11.57.46
